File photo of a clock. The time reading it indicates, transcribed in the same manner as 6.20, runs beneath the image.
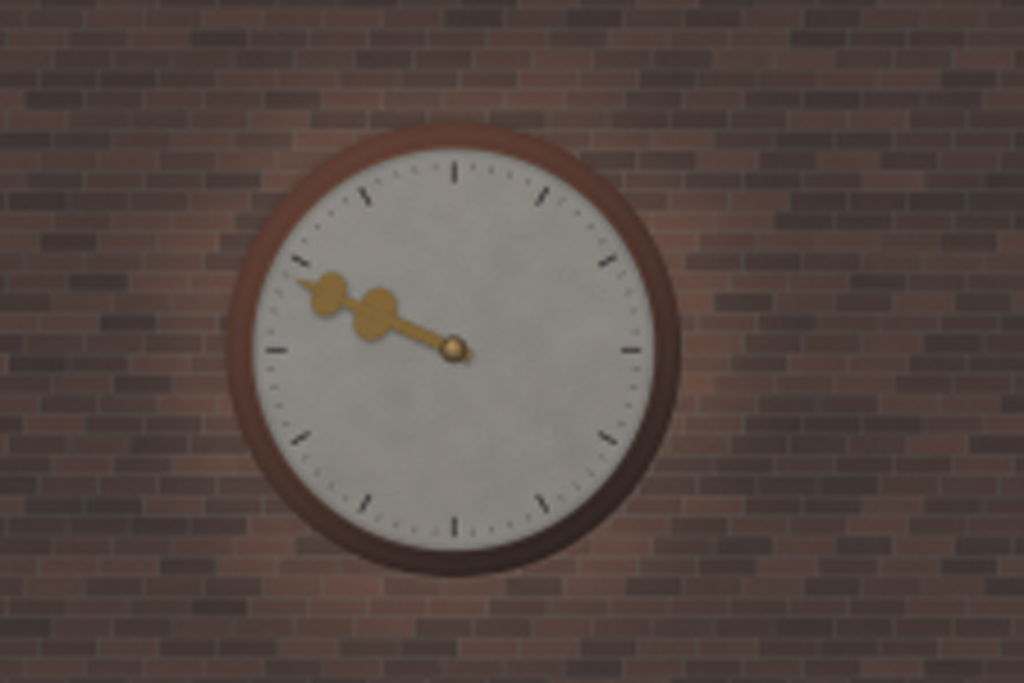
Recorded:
9.49
